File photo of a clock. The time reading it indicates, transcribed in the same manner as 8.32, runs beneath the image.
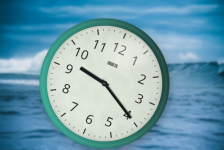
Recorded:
9.20
